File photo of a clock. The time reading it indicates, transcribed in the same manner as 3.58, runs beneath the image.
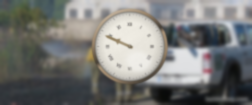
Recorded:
9.49
